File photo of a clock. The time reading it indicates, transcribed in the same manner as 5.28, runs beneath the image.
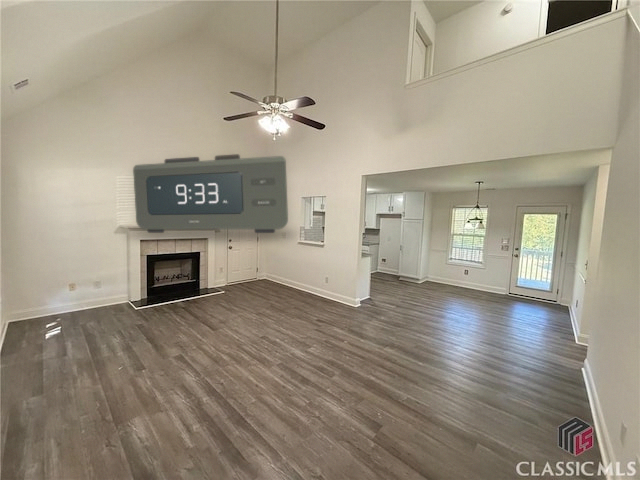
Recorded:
9.33
